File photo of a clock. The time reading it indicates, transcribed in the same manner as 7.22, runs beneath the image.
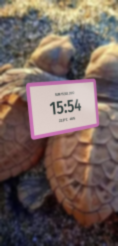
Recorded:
15.54
